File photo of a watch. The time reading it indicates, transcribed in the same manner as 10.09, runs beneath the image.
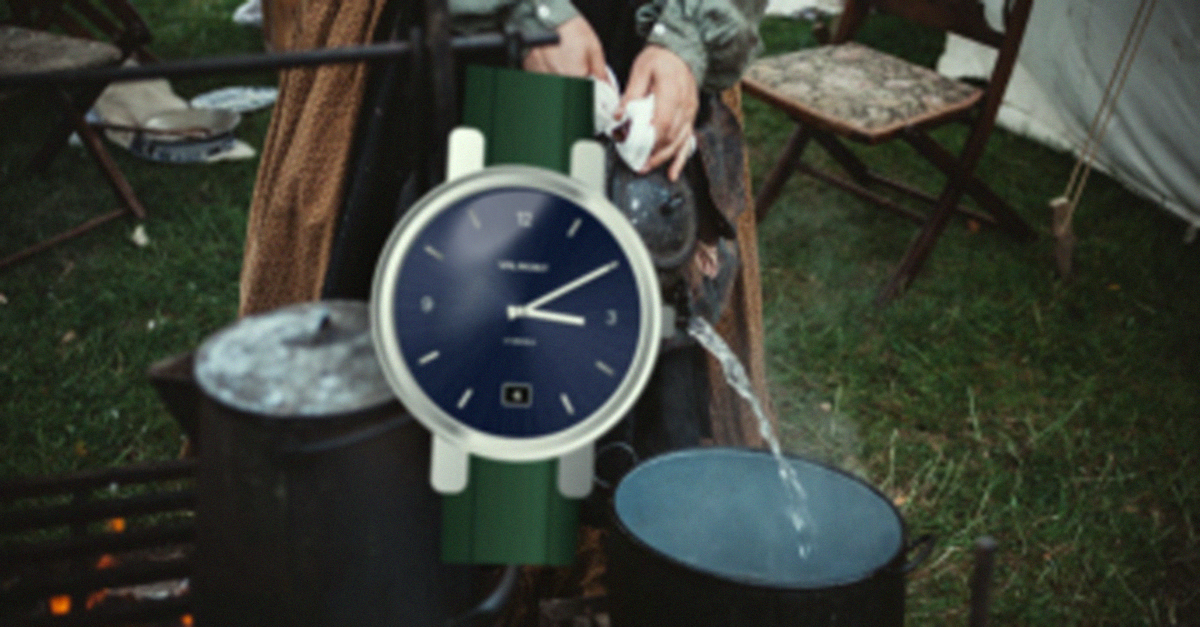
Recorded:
3.10
